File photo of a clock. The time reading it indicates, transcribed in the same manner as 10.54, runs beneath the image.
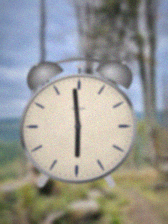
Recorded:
5.59
